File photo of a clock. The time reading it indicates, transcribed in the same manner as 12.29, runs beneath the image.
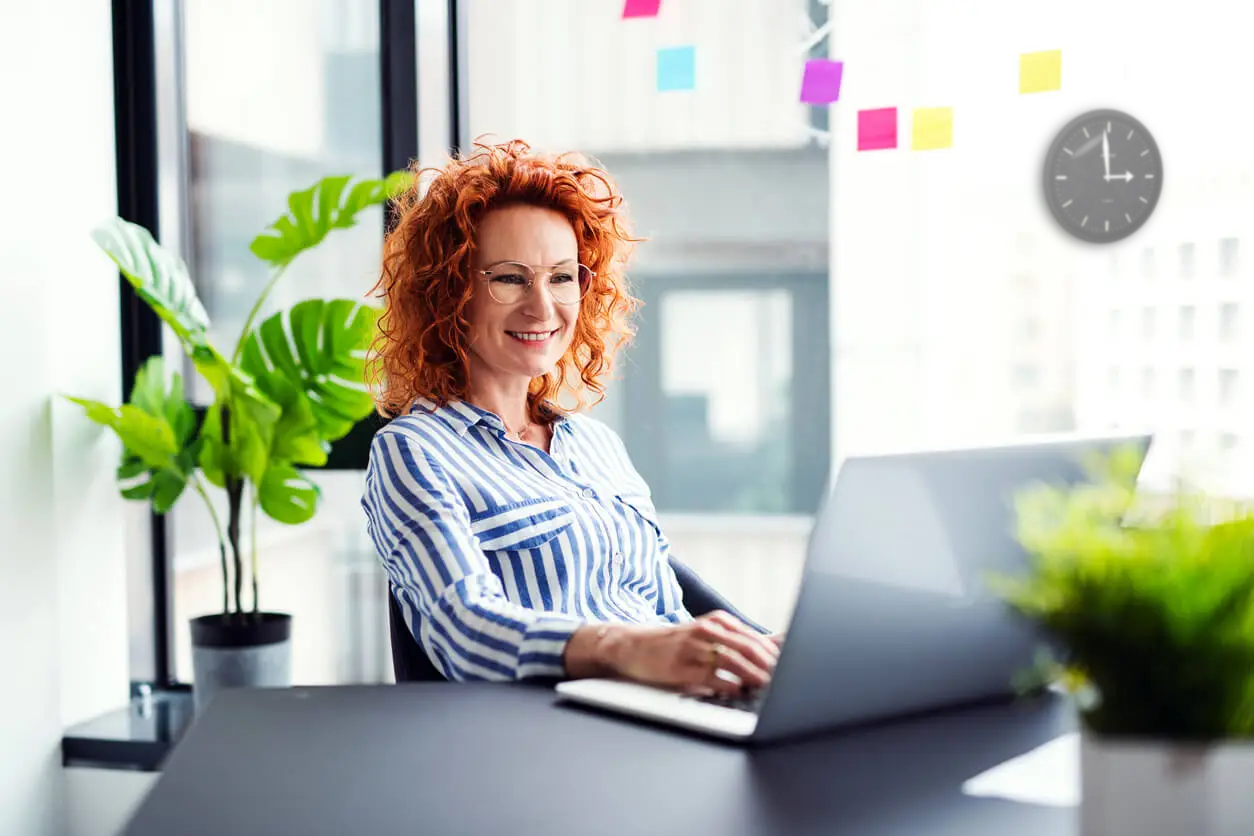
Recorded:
2.59
